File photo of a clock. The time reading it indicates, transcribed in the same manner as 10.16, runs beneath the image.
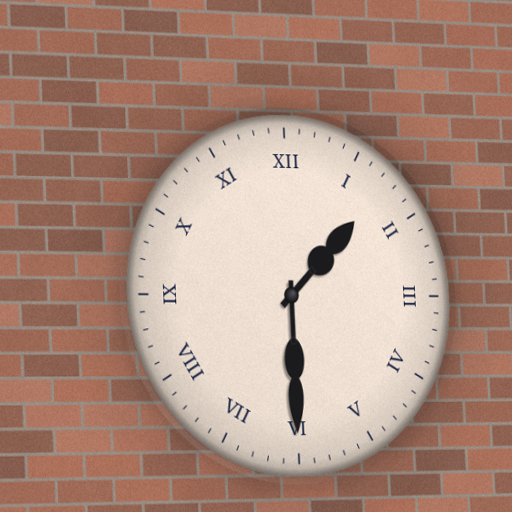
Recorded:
1.30
